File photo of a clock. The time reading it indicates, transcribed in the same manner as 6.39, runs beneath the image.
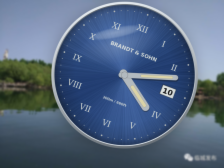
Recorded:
4.12
